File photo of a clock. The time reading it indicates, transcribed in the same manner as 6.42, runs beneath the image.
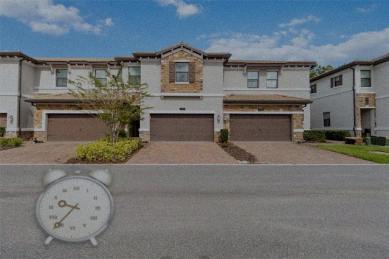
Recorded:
9.36
